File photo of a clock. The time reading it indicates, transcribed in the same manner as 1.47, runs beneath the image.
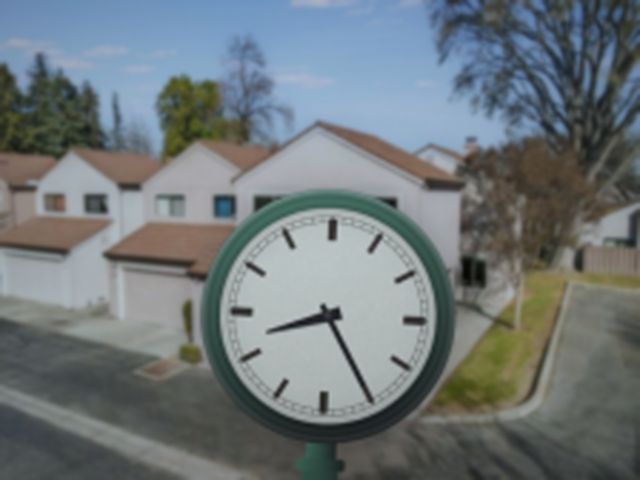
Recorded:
8.25
